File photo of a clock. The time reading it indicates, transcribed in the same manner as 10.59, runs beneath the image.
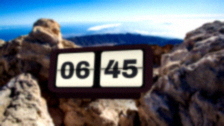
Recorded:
6.45
